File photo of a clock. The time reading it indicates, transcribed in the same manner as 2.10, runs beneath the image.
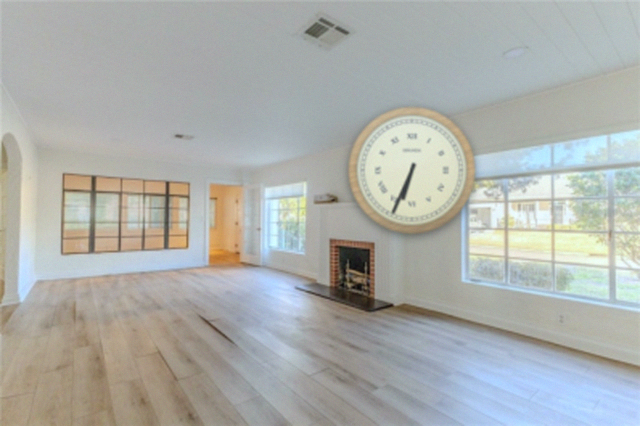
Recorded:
6.34
